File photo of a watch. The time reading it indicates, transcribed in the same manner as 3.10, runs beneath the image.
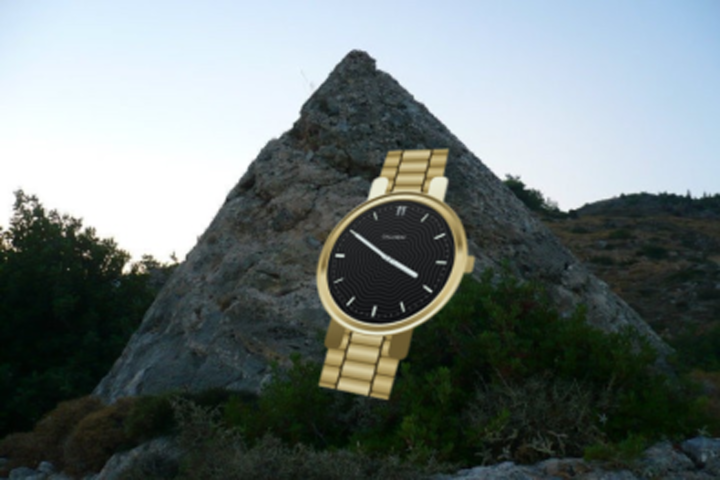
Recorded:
3.50
